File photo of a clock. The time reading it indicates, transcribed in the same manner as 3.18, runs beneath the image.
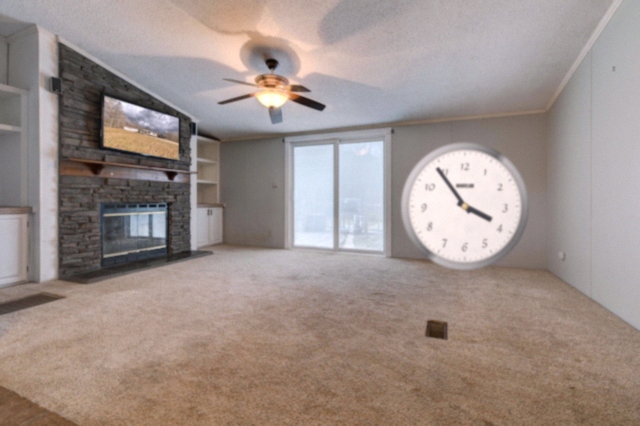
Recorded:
3.54
